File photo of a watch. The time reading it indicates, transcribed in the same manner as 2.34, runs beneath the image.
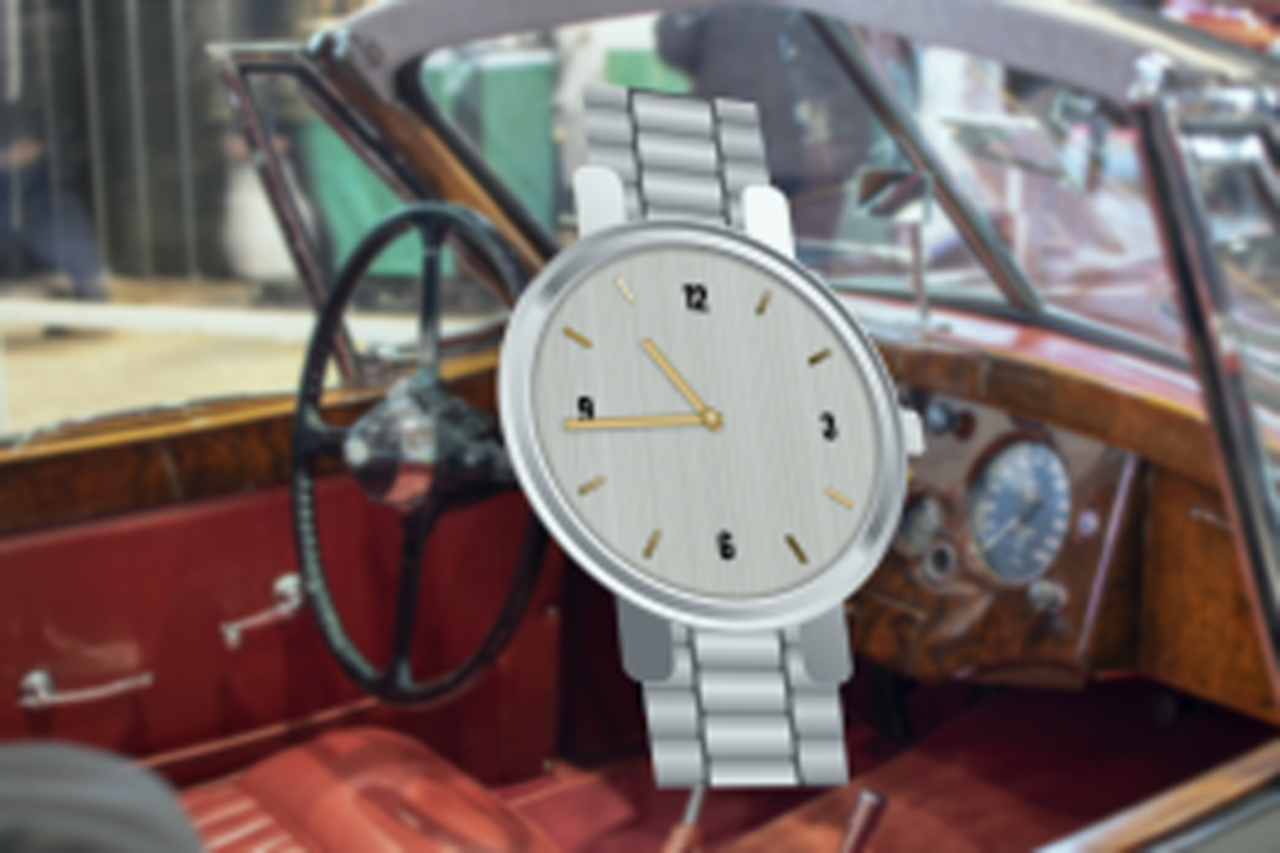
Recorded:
10.44
